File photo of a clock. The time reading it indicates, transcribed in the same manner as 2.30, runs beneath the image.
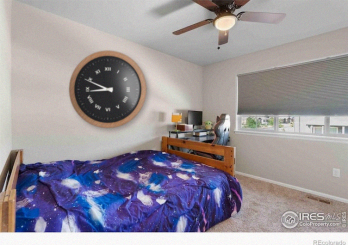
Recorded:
8.49
